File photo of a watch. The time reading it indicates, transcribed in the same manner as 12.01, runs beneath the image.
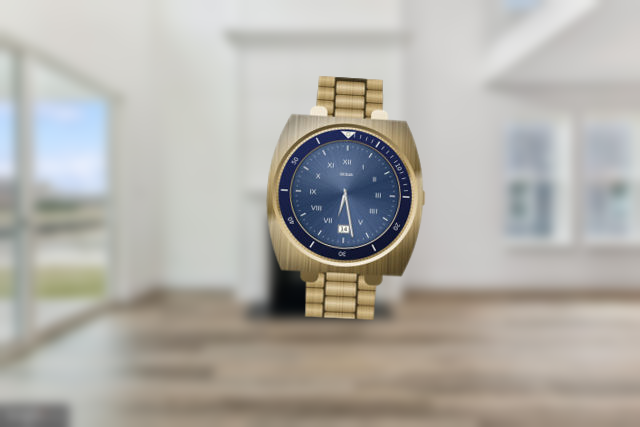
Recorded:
6.28
